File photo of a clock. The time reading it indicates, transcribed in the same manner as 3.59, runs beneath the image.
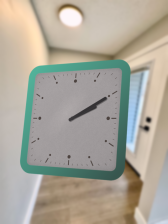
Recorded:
2.10
